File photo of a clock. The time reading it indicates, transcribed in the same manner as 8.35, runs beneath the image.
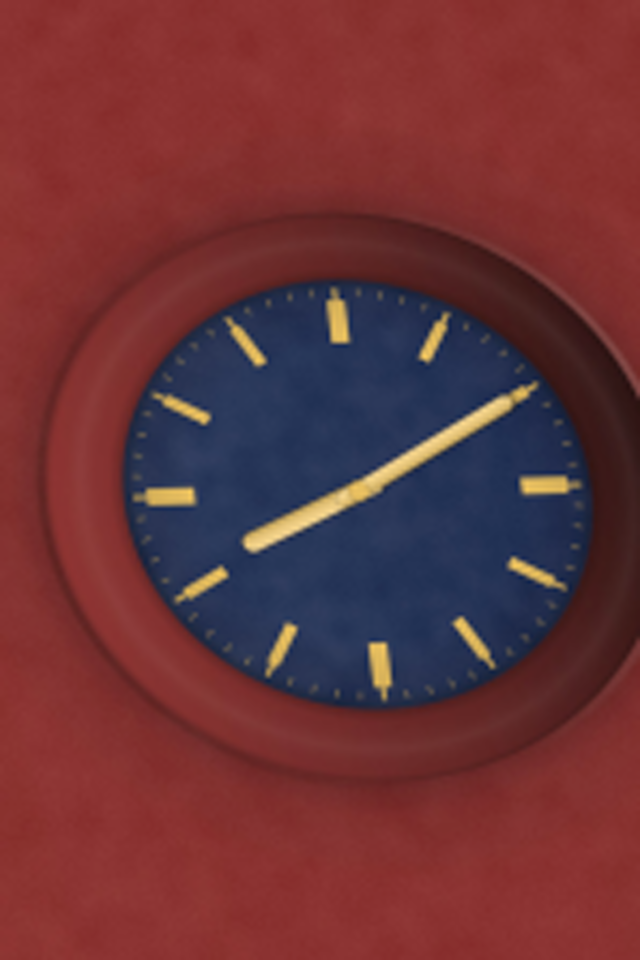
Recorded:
8.10
